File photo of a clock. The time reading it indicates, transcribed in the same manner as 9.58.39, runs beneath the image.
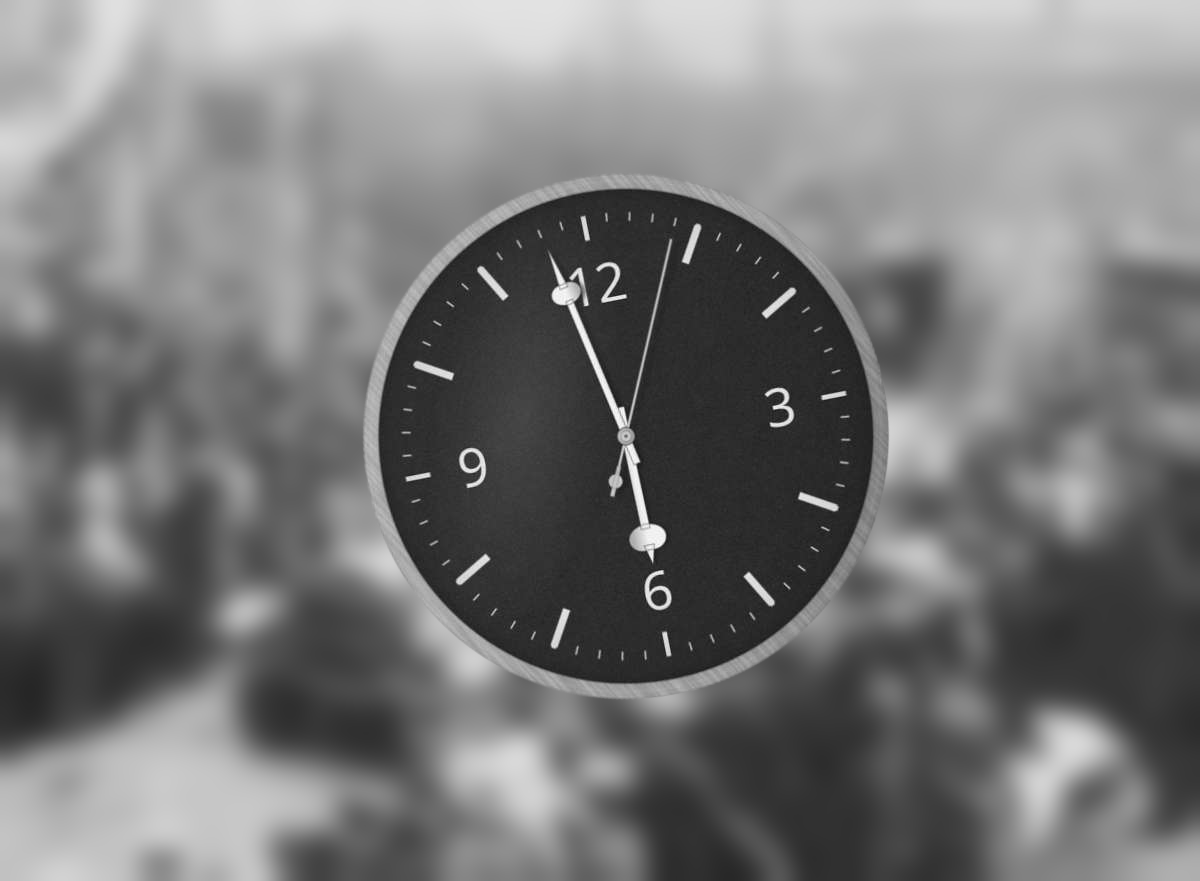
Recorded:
5.58.04
